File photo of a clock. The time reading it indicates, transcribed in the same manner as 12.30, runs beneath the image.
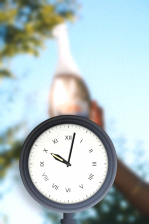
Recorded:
10.02
